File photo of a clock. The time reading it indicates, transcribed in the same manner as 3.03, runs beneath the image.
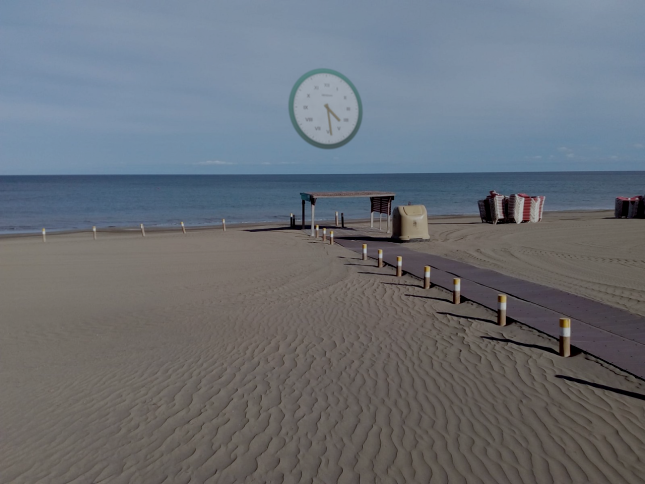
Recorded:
4.29
